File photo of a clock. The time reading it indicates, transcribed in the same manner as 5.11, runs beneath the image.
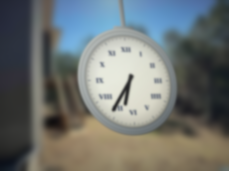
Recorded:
6.36
